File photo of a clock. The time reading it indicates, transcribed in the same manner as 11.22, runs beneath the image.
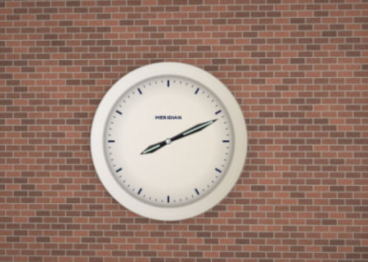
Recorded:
8.11
